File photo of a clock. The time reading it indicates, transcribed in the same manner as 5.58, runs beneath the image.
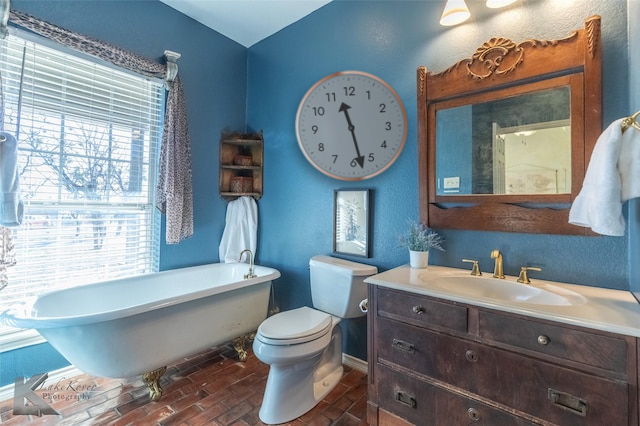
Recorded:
11.28
